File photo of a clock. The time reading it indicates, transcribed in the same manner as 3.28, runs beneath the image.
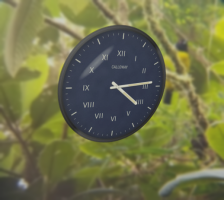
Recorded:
4.14
